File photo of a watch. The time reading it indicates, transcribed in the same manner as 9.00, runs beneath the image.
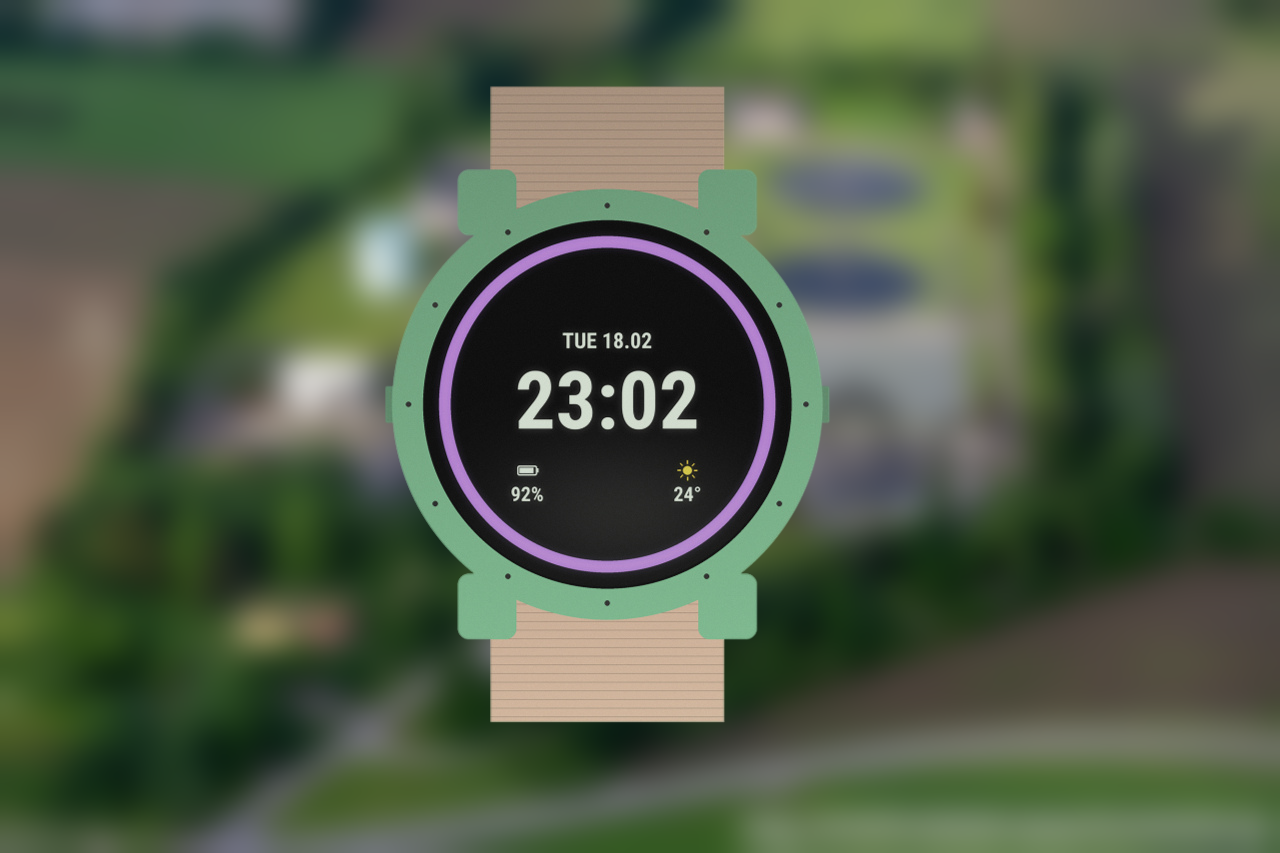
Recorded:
23.02
